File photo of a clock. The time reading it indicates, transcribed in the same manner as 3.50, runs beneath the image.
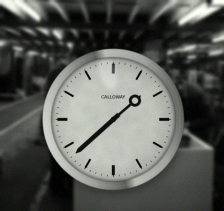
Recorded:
1.38
